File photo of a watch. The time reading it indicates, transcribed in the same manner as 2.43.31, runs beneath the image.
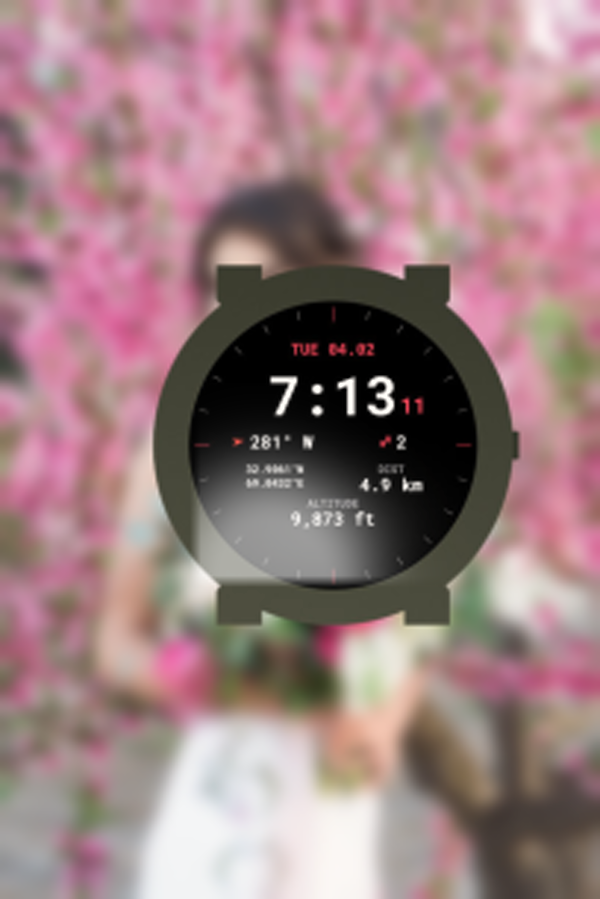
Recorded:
7.13.11
